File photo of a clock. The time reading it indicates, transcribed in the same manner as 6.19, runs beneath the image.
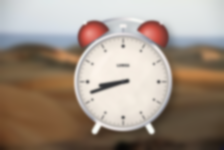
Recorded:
8.42
